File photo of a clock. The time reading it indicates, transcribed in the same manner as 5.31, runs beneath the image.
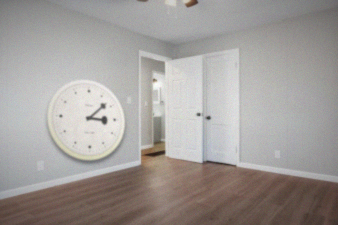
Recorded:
3.08
